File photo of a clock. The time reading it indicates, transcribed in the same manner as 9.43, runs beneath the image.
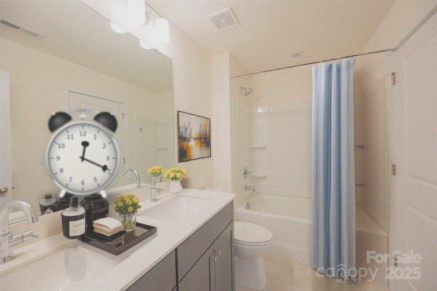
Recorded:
12.19
